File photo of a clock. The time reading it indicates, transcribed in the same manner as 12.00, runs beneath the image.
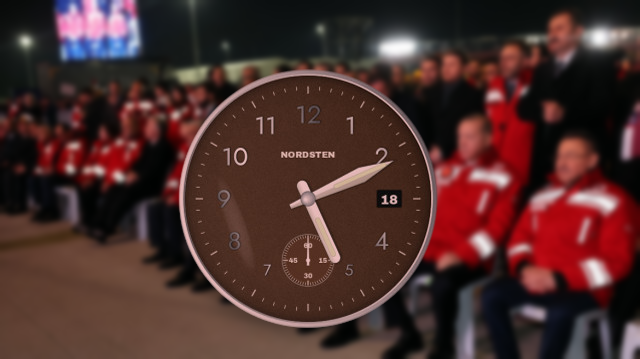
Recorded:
5.11
